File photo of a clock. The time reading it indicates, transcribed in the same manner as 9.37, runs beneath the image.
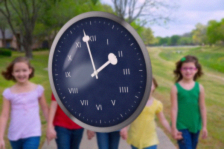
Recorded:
1.58
